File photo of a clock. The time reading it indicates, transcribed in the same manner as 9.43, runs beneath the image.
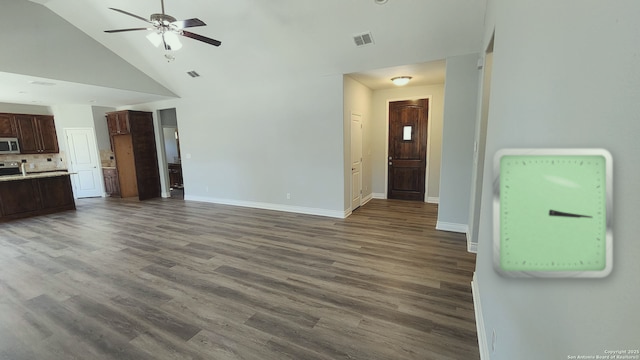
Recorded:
3.16
